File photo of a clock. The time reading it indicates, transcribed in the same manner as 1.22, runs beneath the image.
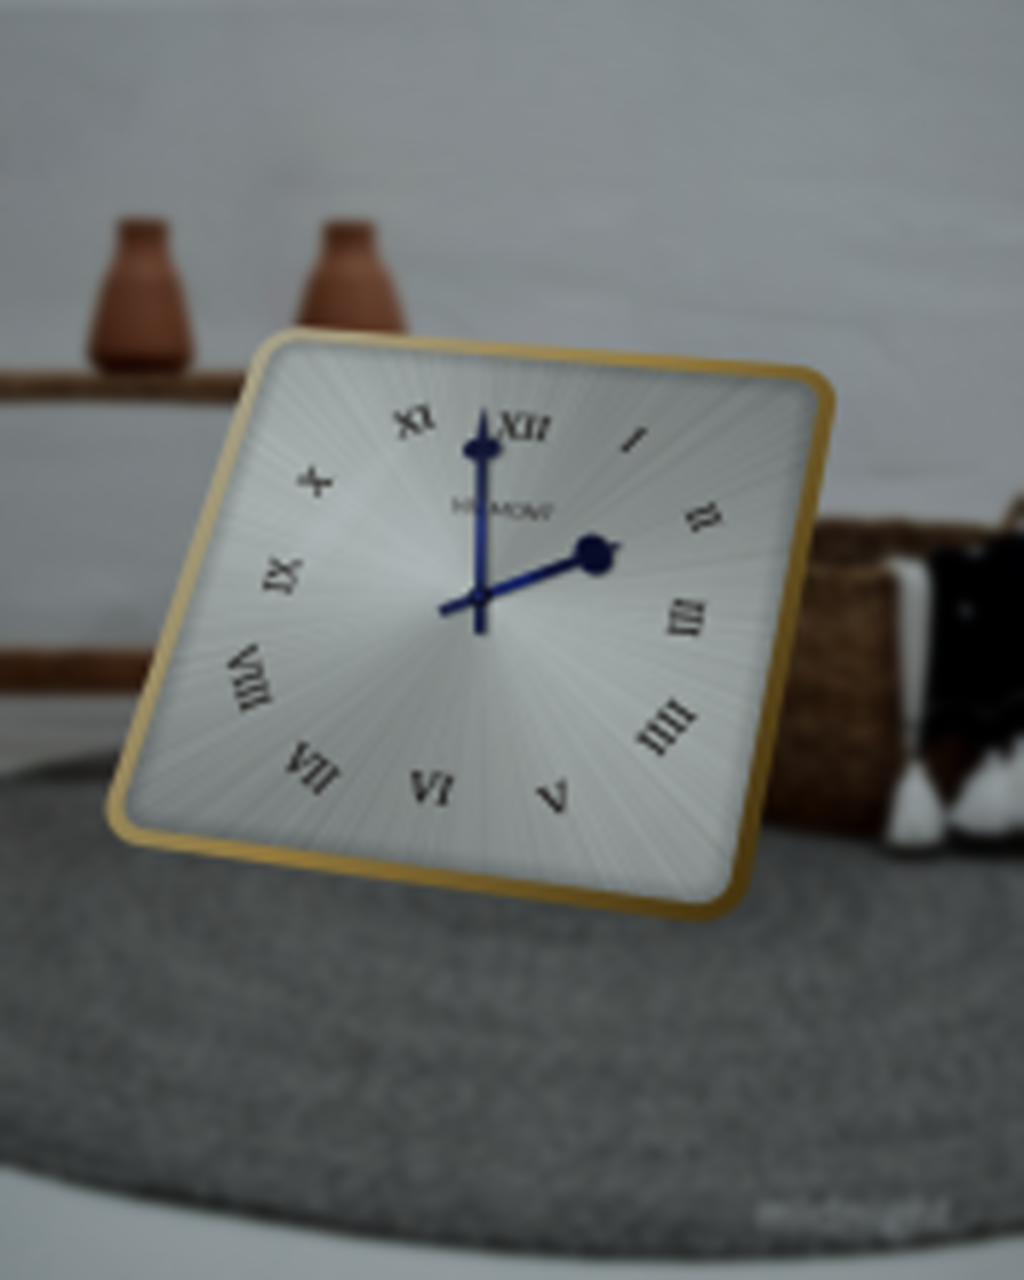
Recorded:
1.58
